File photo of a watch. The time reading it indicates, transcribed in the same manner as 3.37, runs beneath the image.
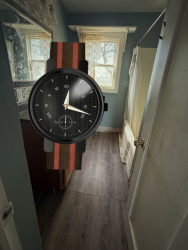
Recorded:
12.18
